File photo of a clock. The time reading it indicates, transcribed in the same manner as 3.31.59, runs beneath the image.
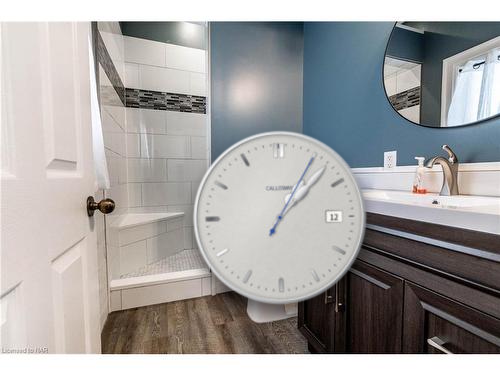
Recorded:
1.07.05
